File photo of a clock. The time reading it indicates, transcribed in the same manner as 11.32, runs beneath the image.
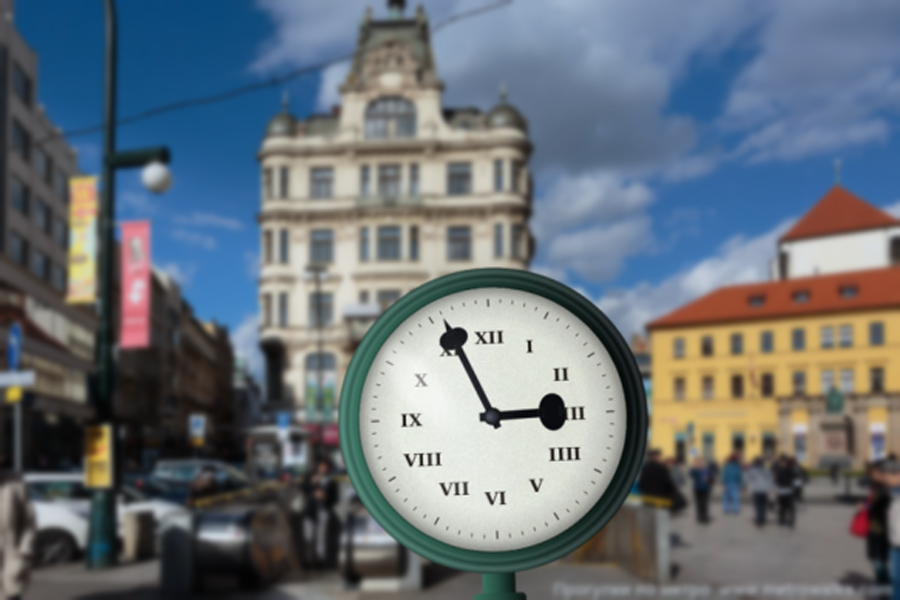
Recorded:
2.56
